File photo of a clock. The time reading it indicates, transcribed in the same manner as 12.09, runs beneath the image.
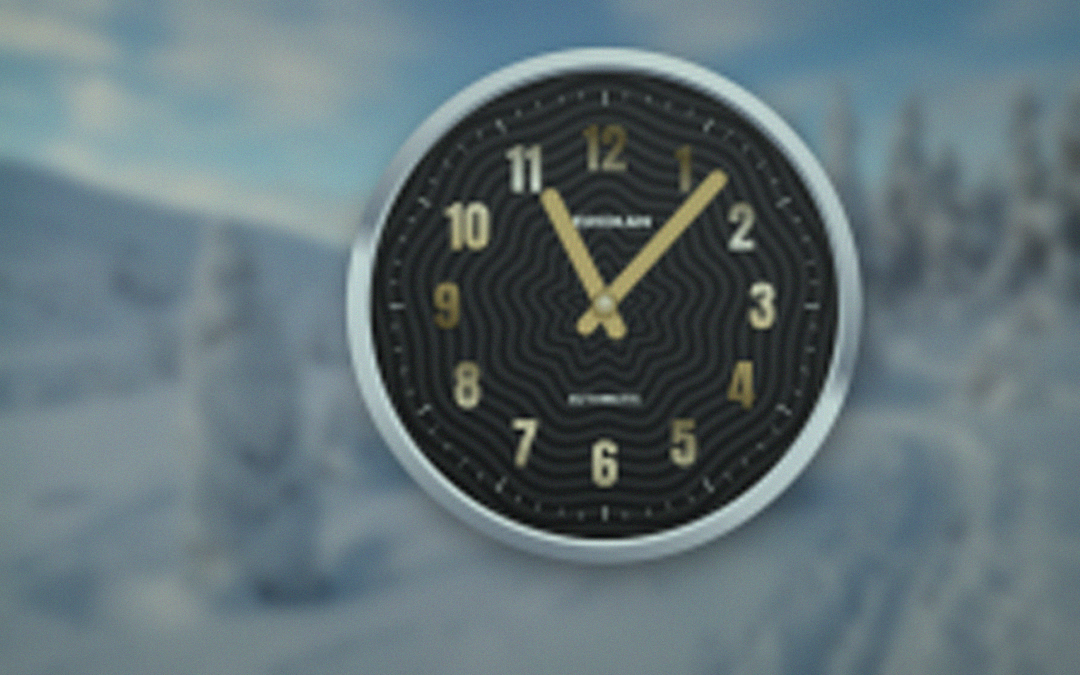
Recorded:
11.07
